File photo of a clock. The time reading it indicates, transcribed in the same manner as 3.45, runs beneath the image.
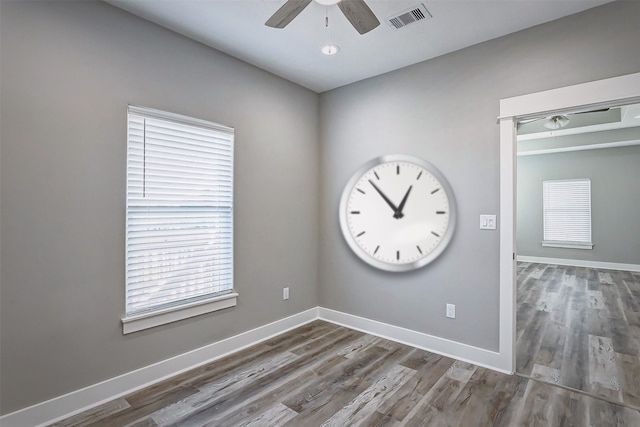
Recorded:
12.53
